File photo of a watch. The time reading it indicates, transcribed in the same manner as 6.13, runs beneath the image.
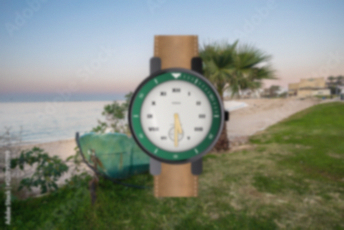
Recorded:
5.30
